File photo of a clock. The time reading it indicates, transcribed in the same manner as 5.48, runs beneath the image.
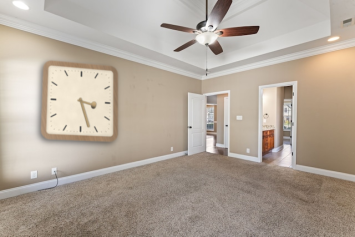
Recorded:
3.27
